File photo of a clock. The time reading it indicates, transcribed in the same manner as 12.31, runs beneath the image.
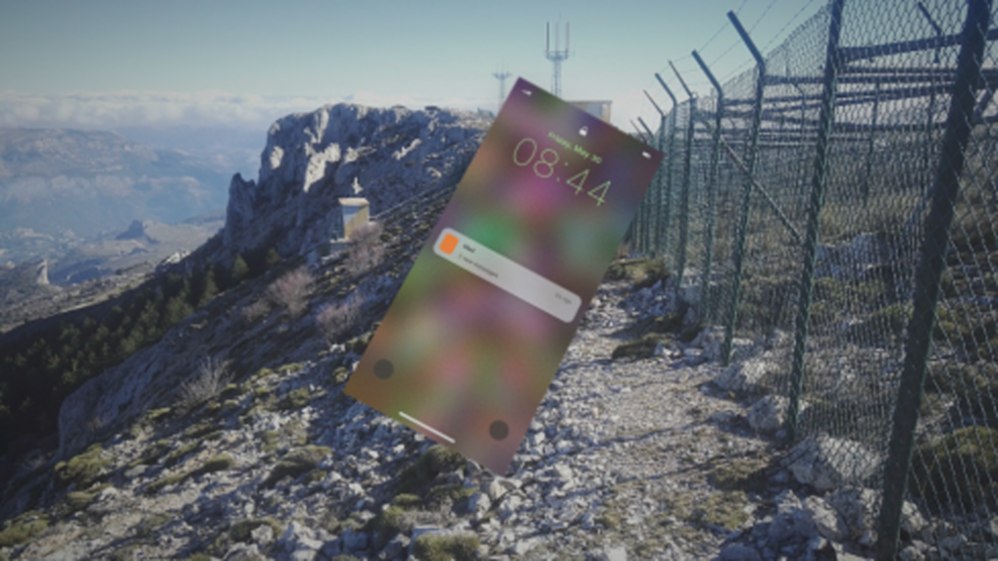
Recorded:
8.44
